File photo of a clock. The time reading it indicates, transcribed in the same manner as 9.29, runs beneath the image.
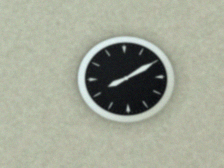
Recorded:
8.10
